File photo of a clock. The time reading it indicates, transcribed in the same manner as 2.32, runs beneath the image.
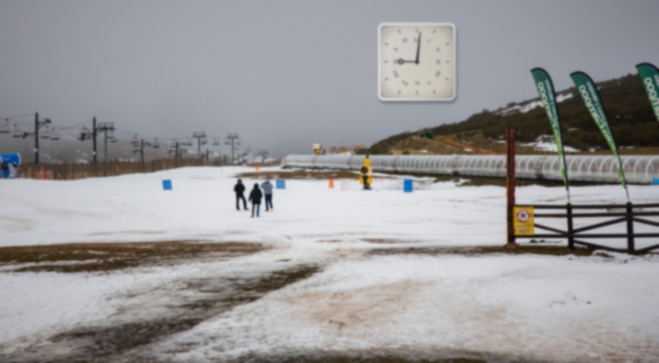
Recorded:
9.01
